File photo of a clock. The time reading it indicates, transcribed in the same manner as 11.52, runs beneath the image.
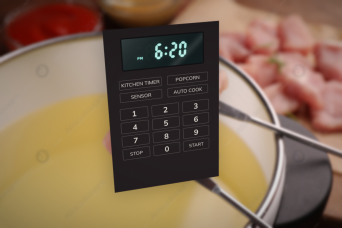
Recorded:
6.20
